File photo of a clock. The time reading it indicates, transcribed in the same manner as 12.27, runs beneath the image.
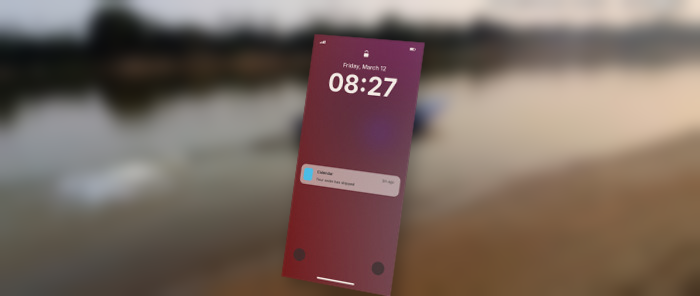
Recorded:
8.27
